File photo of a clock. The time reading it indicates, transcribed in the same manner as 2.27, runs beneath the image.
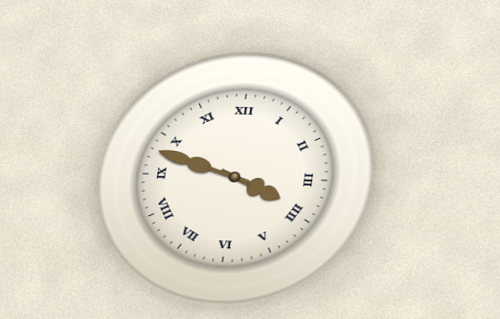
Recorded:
3.48
